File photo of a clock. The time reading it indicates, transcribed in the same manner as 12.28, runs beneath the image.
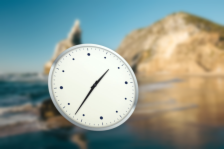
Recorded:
1.37
